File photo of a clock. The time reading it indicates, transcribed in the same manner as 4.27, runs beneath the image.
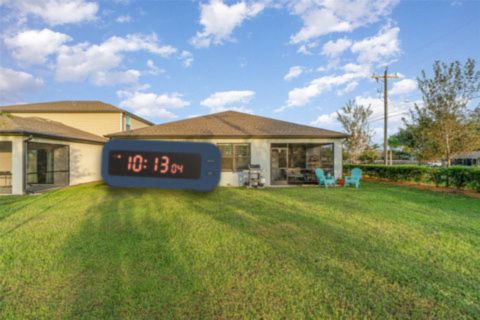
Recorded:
10.13
